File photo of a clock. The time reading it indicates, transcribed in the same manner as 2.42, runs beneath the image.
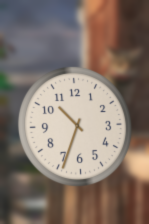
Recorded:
10.34
